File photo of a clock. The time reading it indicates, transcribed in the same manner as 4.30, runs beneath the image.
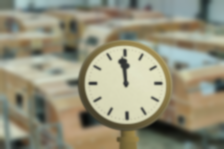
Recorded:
11.59
